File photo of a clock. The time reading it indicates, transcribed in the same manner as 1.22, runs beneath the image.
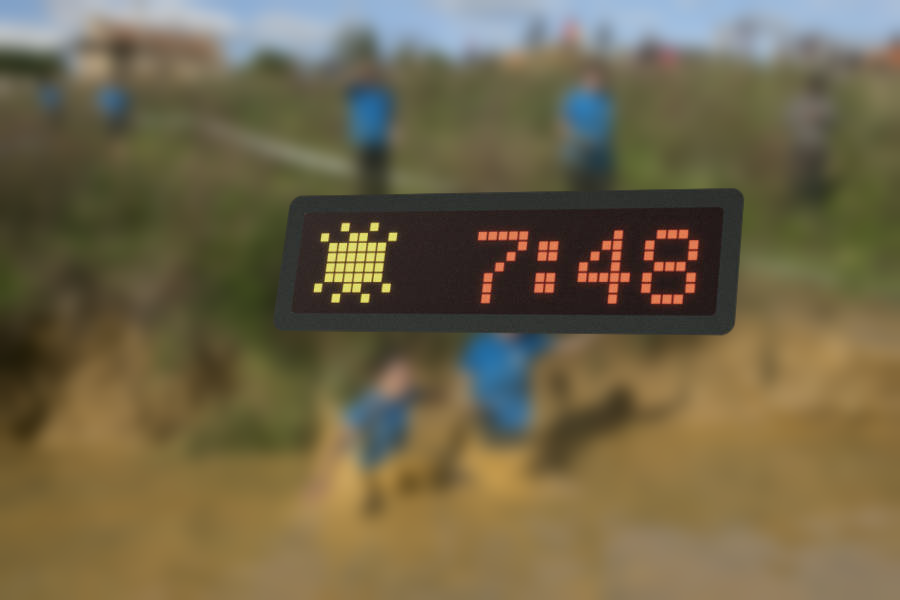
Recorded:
7.48
